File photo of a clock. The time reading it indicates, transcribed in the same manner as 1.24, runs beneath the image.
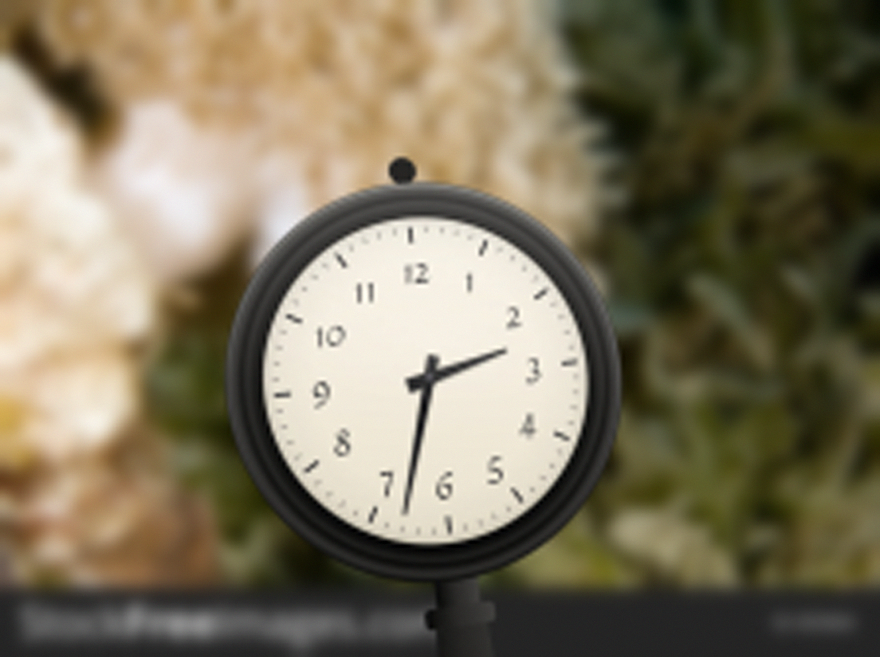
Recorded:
2.33
